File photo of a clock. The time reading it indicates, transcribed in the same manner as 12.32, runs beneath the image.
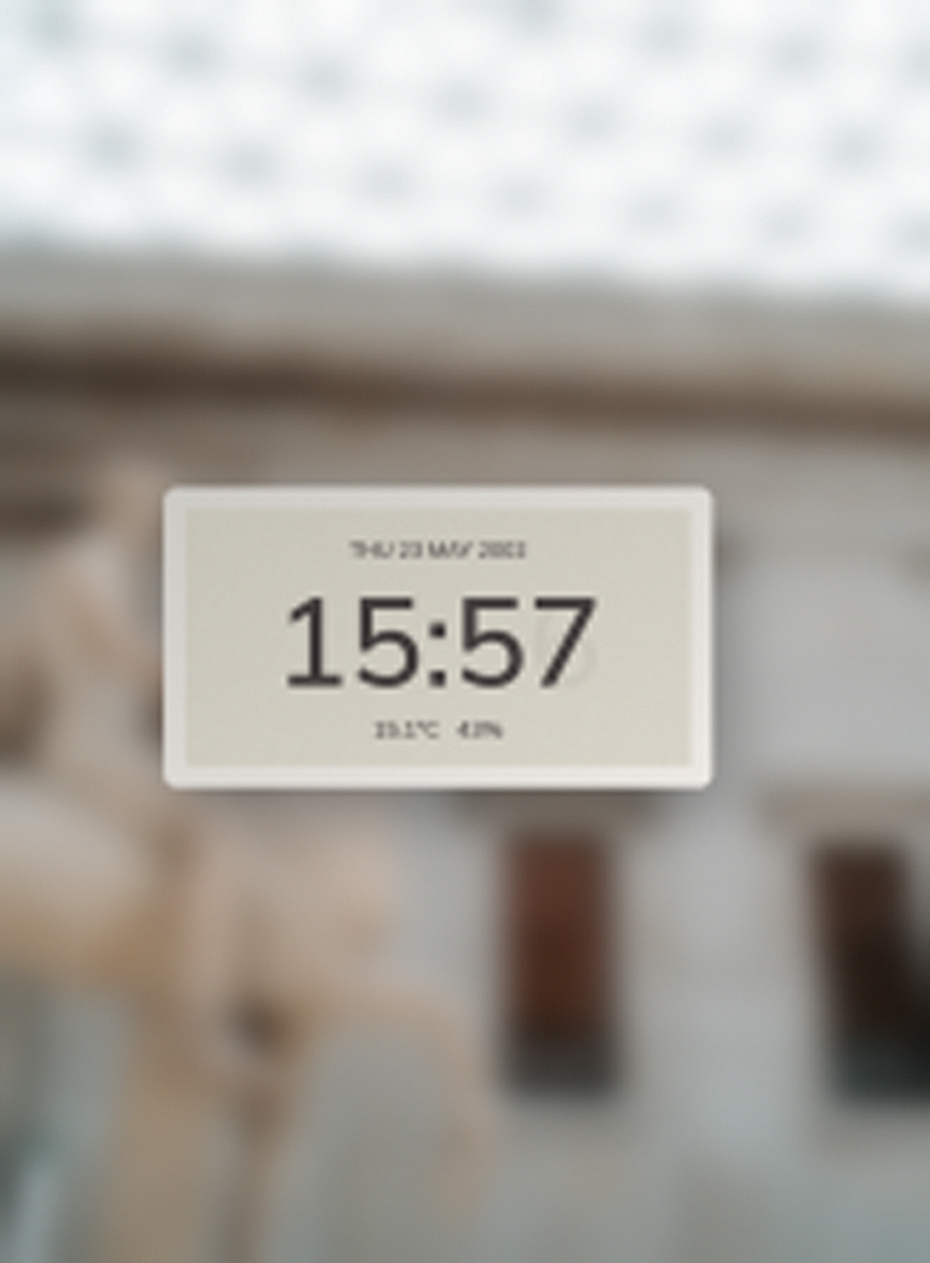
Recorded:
15.57
